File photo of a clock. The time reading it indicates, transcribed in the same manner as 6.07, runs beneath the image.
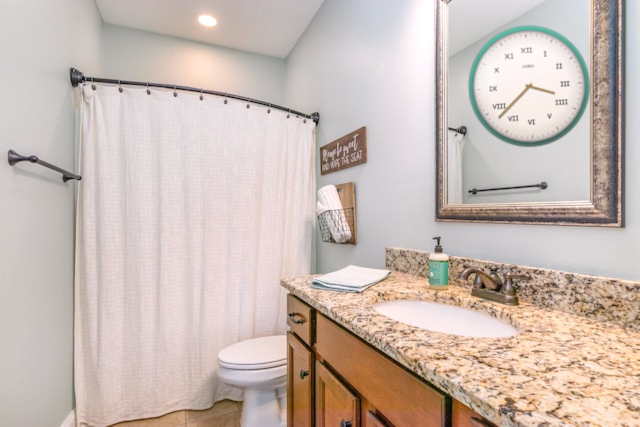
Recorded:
3.38
